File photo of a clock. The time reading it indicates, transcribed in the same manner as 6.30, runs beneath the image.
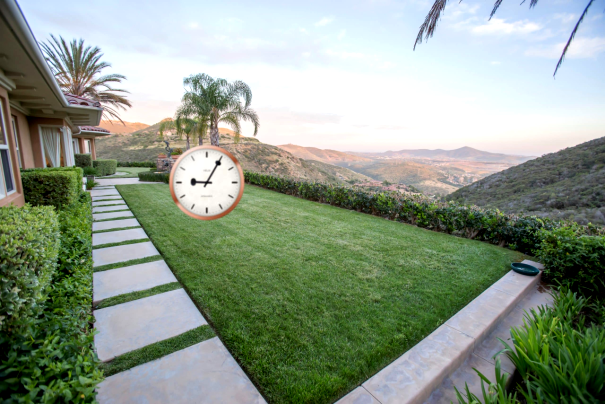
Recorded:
9.05
